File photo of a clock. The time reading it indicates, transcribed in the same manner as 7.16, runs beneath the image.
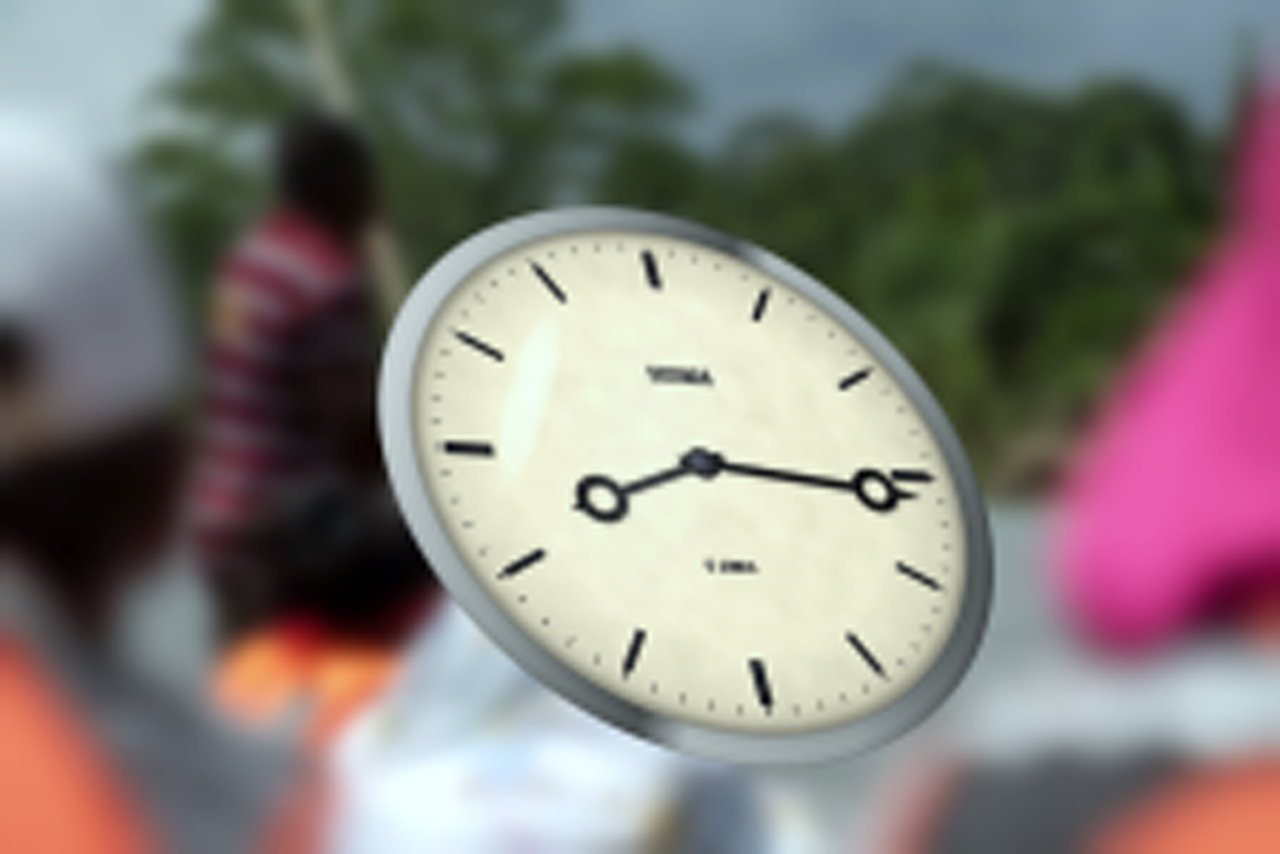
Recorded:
8.16
